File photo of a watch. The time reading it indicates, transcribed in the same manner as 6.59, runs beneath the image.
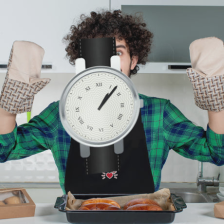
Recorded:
1.07
